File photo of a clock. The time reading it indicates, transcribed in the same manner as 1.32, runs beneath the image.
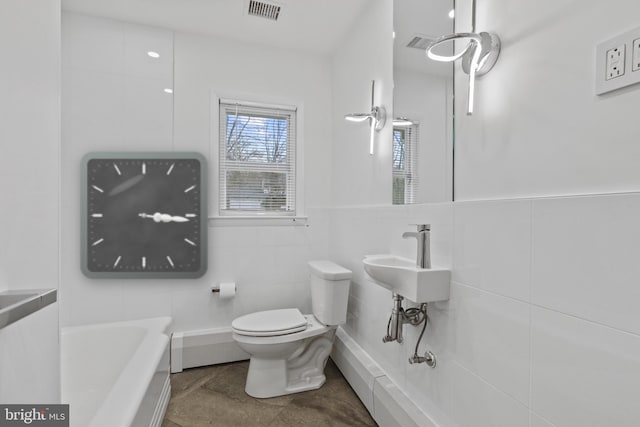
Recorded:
3.16
